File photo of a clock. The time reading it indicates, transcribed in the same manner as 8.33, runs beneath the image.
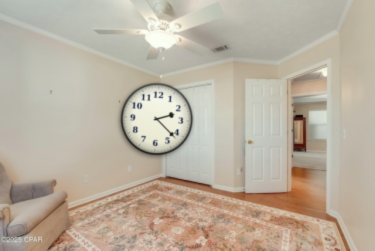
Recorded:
2.22
